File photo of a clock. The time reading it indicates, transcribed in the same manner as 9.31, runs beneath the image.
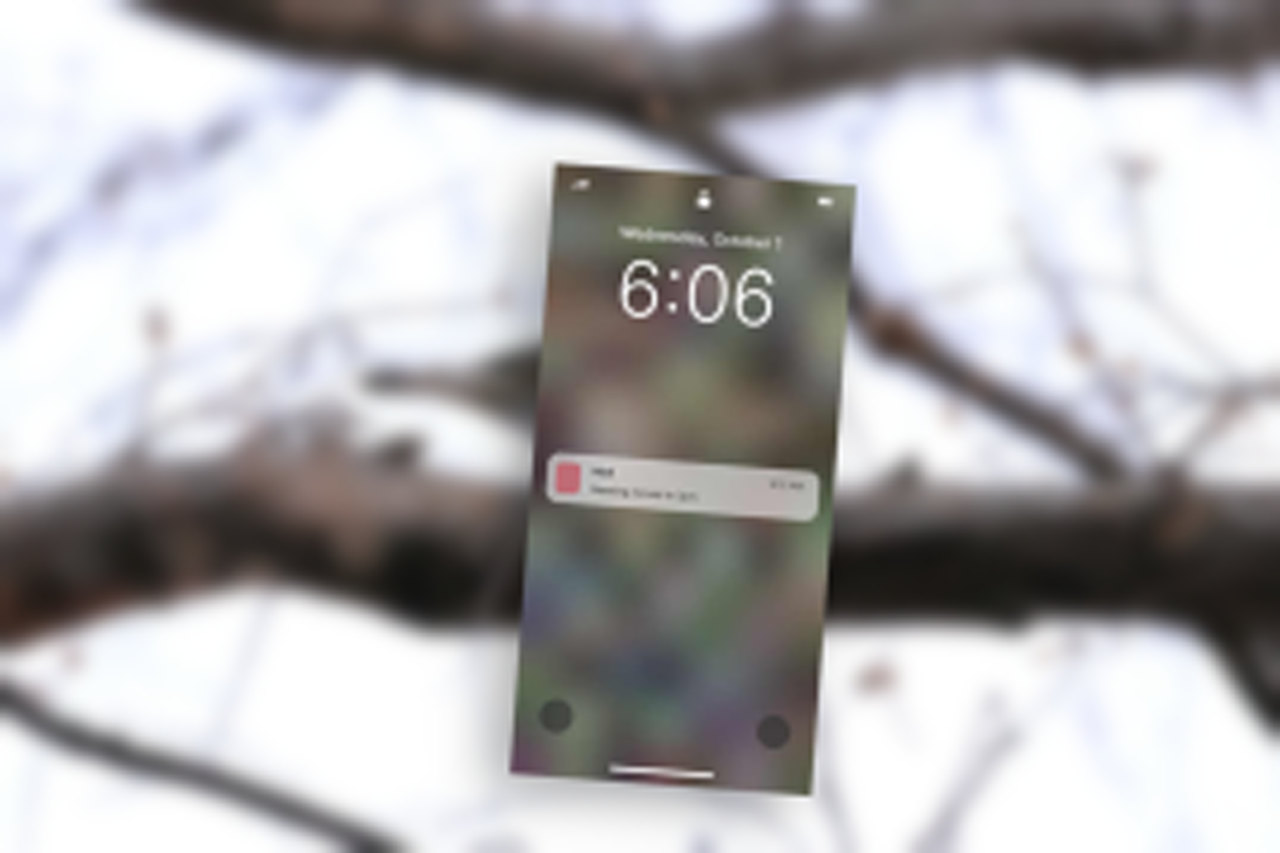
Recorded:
6.06
